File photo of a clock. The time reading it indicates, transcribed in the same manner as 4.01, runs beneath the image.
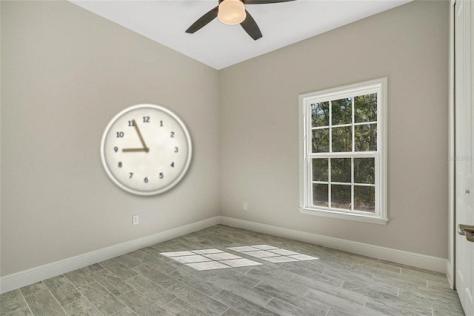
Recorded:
8.56
